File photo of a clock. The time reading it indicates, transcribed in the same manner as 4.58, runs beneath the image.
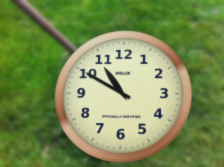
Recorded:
10.50
